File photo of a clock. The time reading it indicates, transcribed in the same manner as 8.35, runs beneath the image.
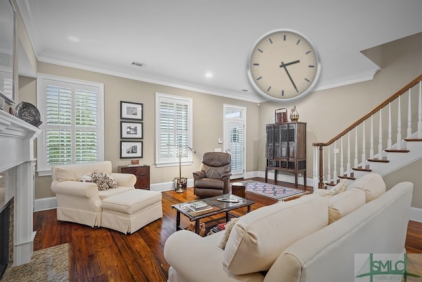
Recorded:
2.25
